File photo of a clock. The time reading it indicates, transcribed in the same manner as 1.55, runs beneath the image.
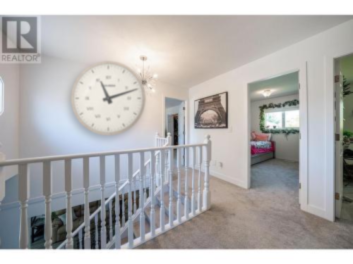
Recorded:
11.12
